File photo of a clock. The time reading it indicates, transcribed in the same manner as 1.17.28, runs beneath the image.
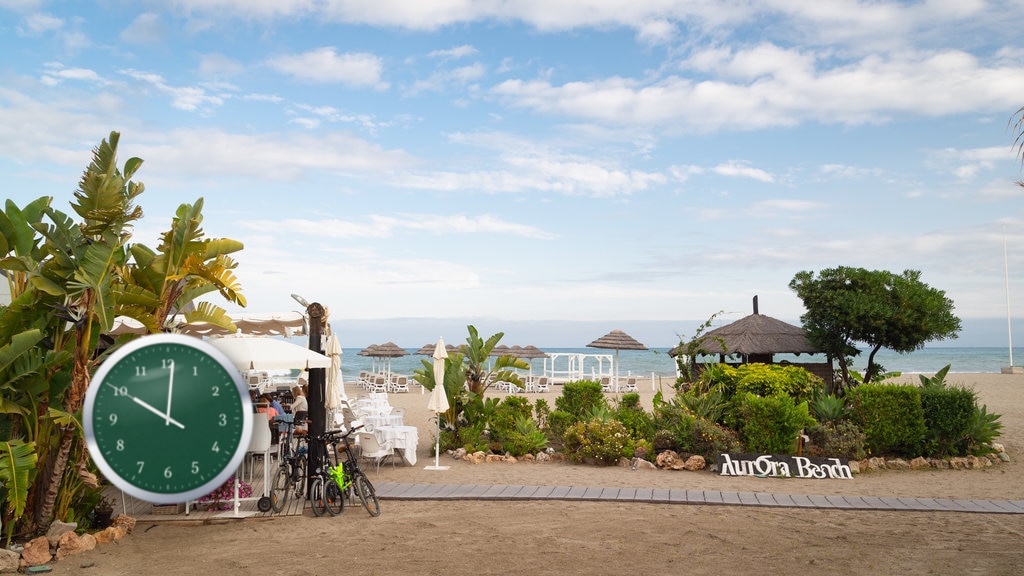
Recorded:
10.00.50
